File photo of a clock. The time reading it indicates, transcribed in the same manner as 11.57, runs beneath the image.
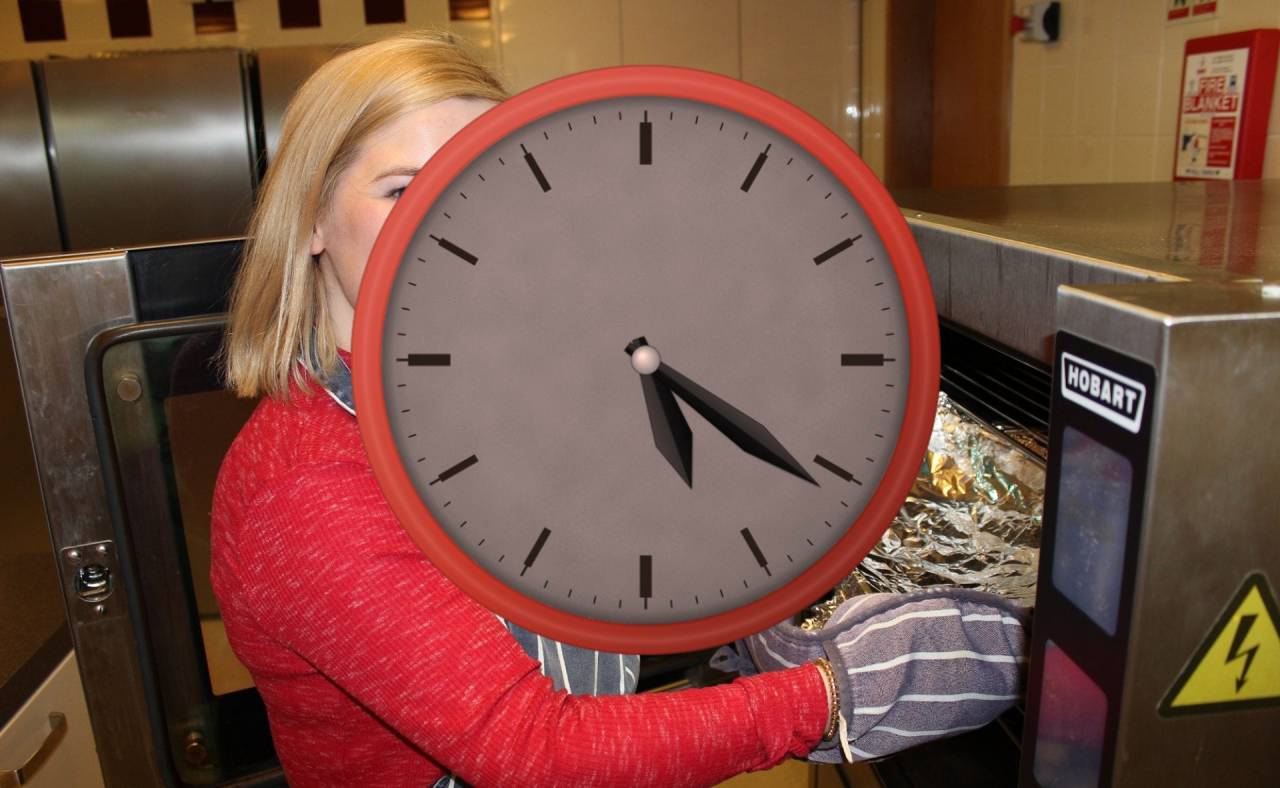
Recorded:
5.21
